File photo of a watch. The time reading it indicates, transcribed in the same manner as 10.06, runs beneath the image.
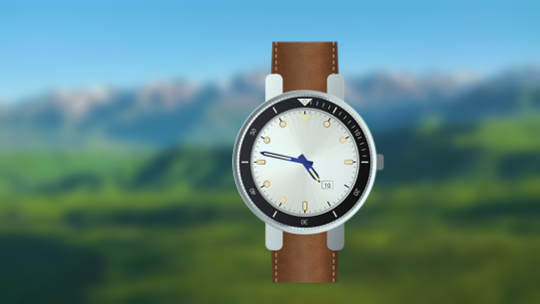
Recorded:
4.47
